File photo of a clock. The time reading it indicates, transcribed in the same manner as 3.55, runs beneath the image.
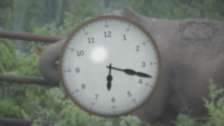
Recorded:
6.18
